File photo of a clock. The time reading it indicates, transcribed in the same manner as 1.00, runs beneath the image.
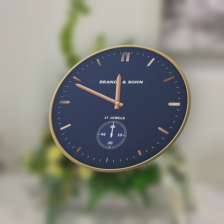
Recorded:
11.49
